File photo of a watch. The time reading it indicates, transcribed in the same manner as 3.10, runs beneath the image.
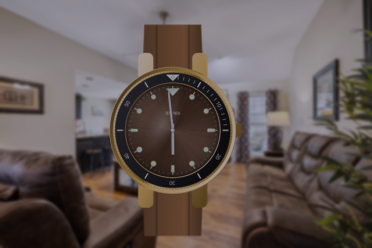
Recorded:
5.59
